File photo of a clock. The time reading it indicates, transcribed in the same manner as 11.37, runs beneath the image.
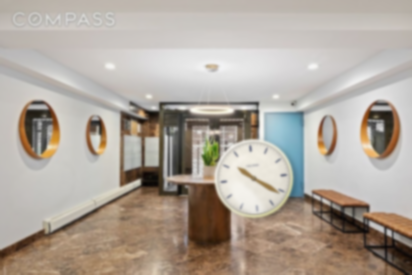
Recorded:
10.21
